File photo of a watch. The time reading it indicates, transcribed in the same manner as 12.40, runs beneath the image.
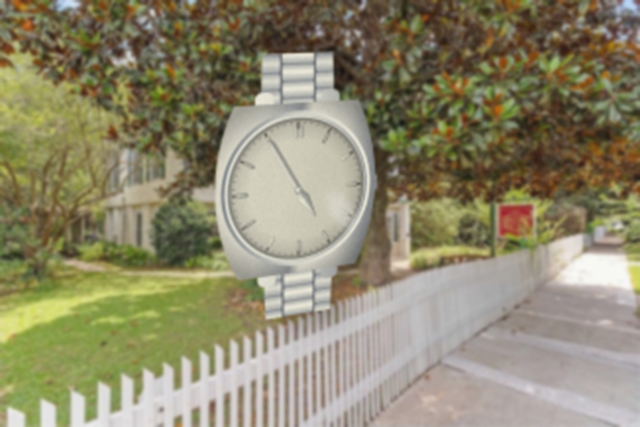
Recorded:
4.55
